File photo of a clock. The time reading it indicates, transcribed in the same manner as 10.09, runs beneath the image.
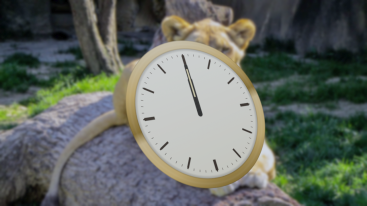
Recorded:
12.00
